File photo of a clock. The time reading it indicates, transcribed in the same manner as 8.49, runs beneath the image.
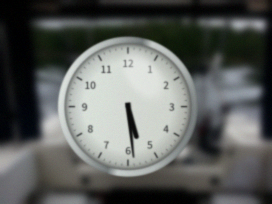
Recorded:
5.29
